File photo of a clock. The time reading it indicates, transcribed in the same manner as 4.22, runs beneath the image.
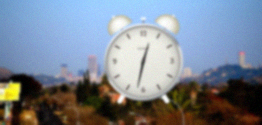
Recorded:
12.32
